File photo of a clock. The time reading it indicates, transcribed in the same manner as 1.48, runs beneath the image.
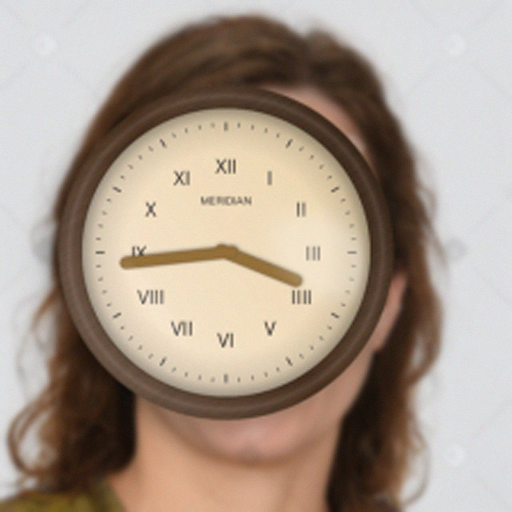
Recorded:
3.44
